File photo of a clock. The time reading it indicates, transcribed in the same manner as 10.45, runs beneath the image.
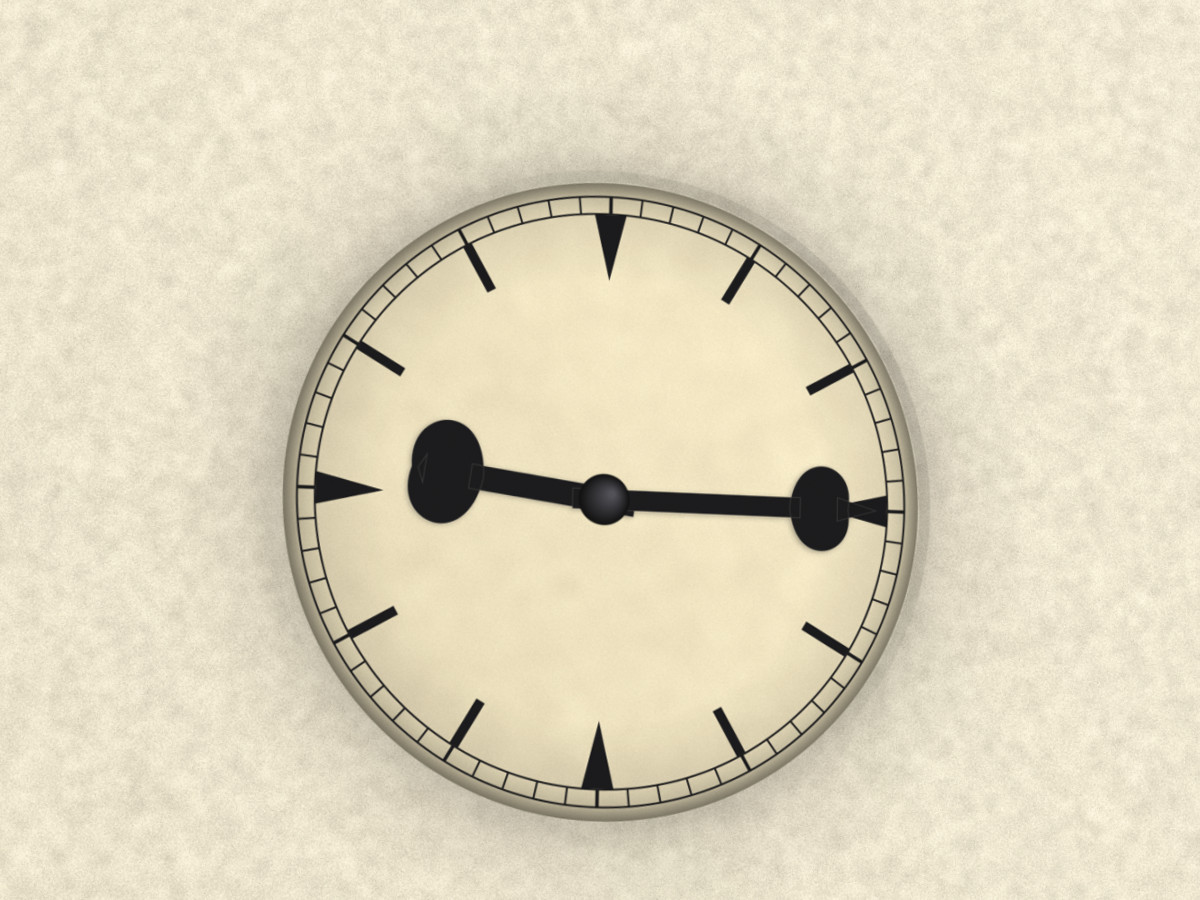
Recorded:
9.15
